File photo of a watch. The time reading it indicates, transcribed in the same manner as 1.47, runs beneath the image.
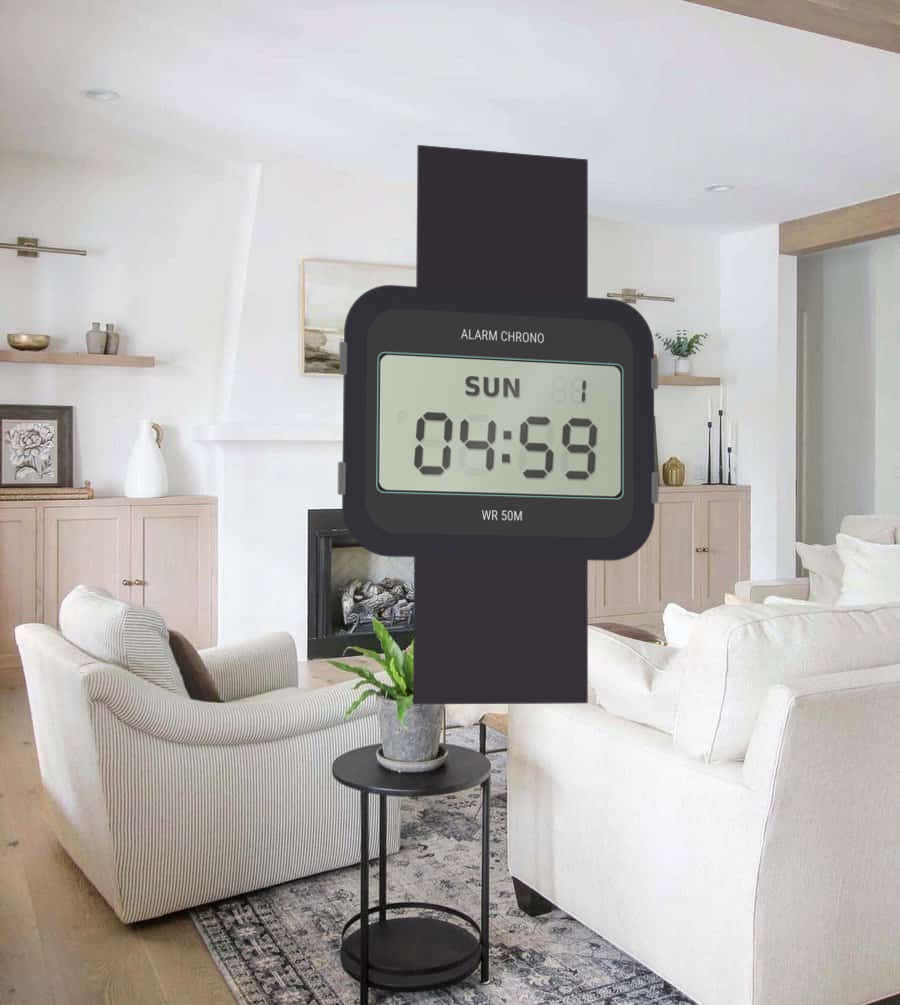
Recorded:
4.59
